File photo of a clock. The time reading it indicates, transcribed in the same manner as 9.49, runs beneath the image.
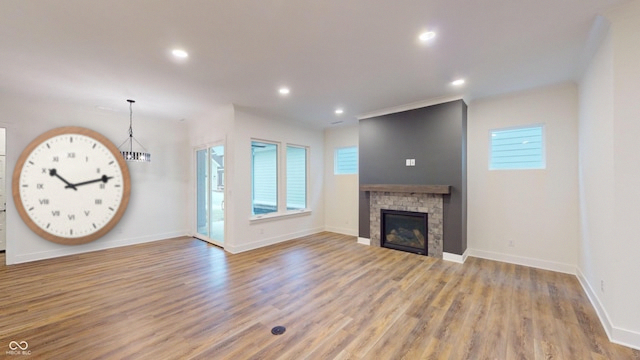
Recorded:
10.13
